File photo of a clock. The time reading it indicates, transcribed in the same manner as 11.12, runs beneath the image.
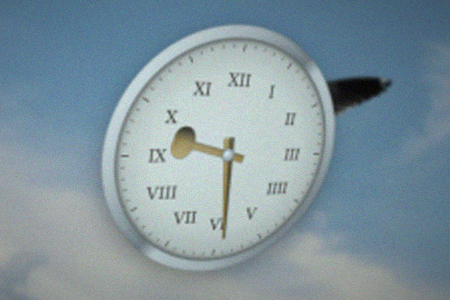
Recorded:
9.29
